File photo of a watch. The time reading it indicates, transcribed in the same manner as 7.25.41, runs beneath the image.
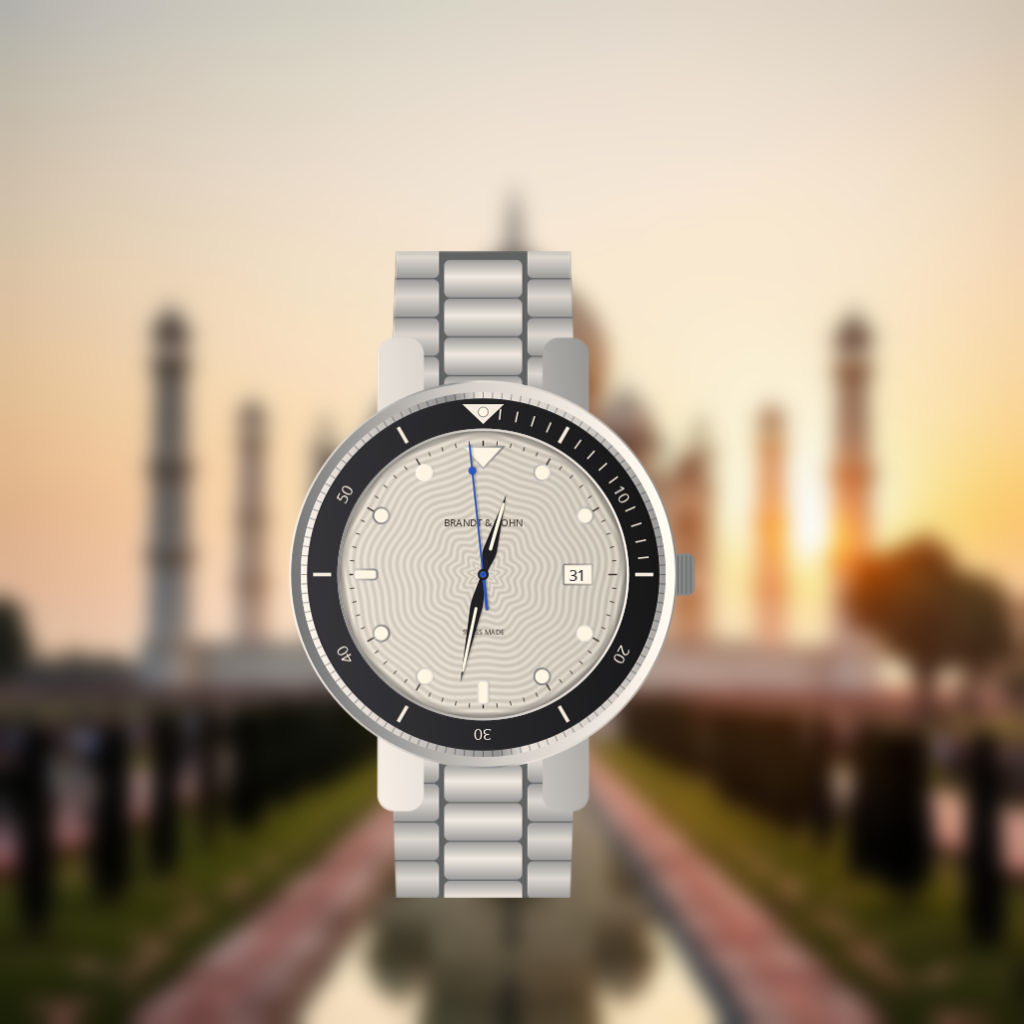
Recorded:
12.31.59
